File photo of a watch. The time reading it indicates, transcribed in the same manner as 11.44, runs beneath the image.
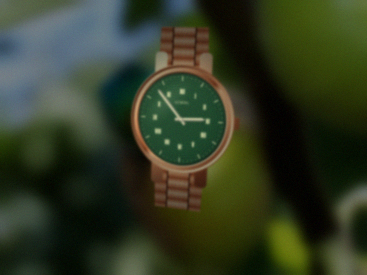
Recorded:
2.53
